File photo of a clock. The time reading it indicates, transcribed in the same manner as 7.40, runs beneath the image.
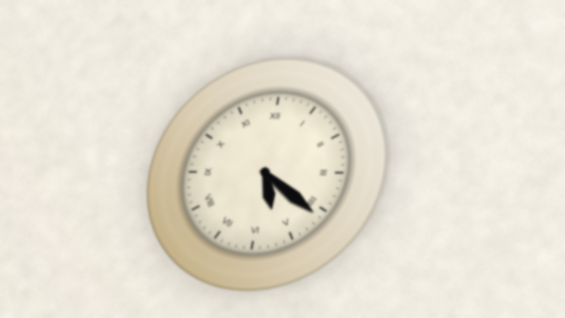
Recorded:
5.21
